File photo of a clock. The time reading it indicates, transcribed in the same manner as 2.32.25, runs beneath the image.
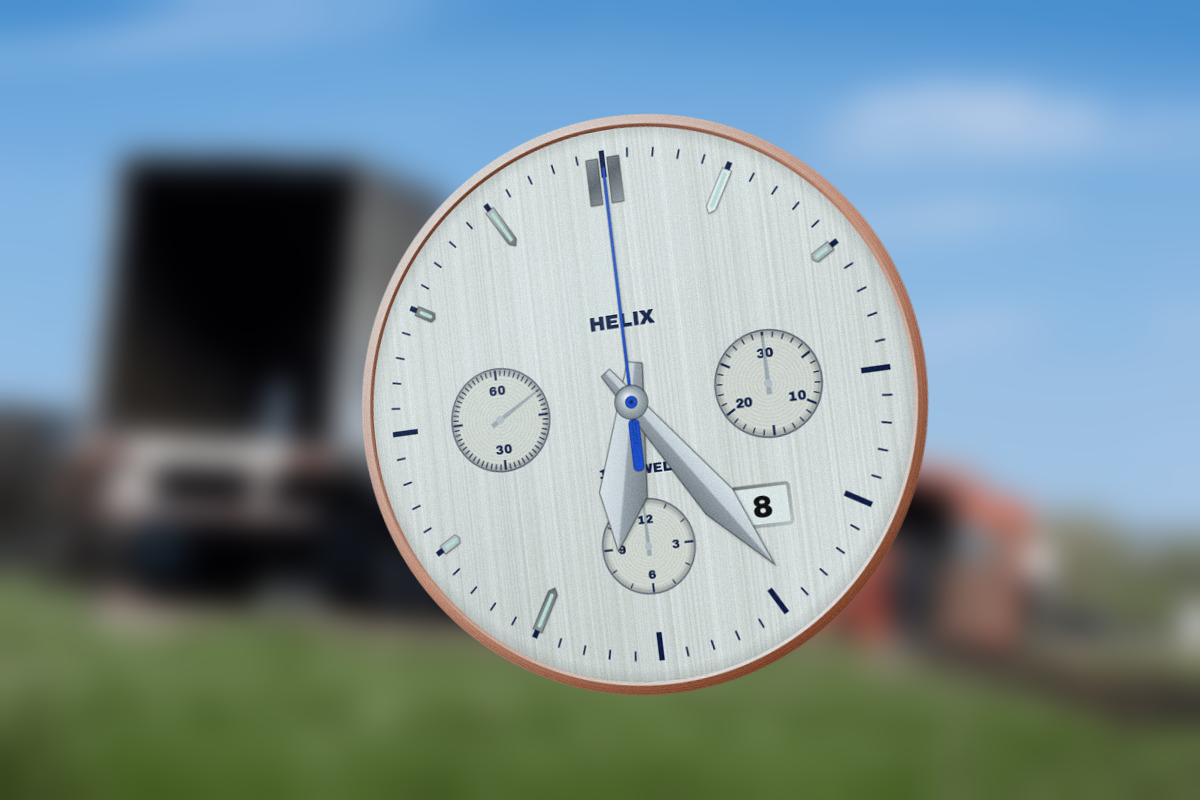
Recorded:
6.24.10
